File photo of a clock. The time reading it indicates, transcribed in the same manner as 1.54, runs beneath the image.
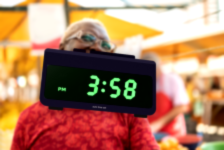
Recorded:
3.58
